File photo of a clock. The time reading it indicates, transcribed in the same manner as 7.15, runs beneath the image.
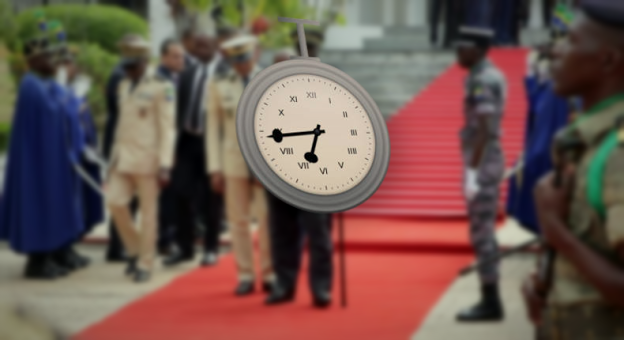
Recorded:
6.44
